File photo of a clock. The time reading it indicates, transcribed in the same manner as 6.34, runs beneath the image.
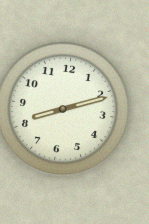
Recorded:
8.11
